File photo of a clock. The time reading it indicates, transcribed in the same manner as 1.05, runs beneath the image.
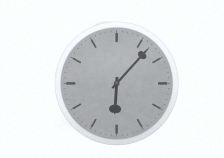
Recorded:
6.07
